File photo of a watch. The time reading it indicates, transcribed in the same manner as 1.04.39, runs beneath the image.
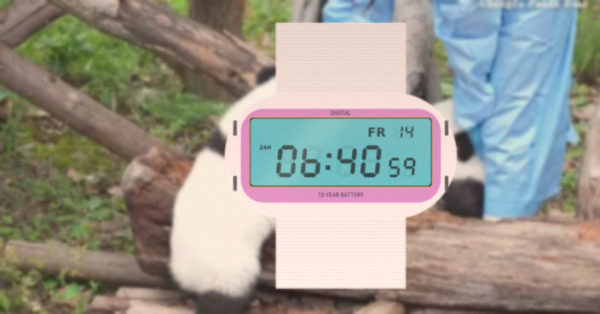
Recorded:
6.40.59
